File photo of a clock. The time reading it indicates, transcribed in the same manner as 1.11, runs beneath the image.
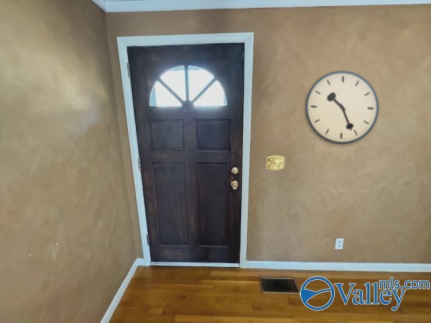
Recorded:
10.26
